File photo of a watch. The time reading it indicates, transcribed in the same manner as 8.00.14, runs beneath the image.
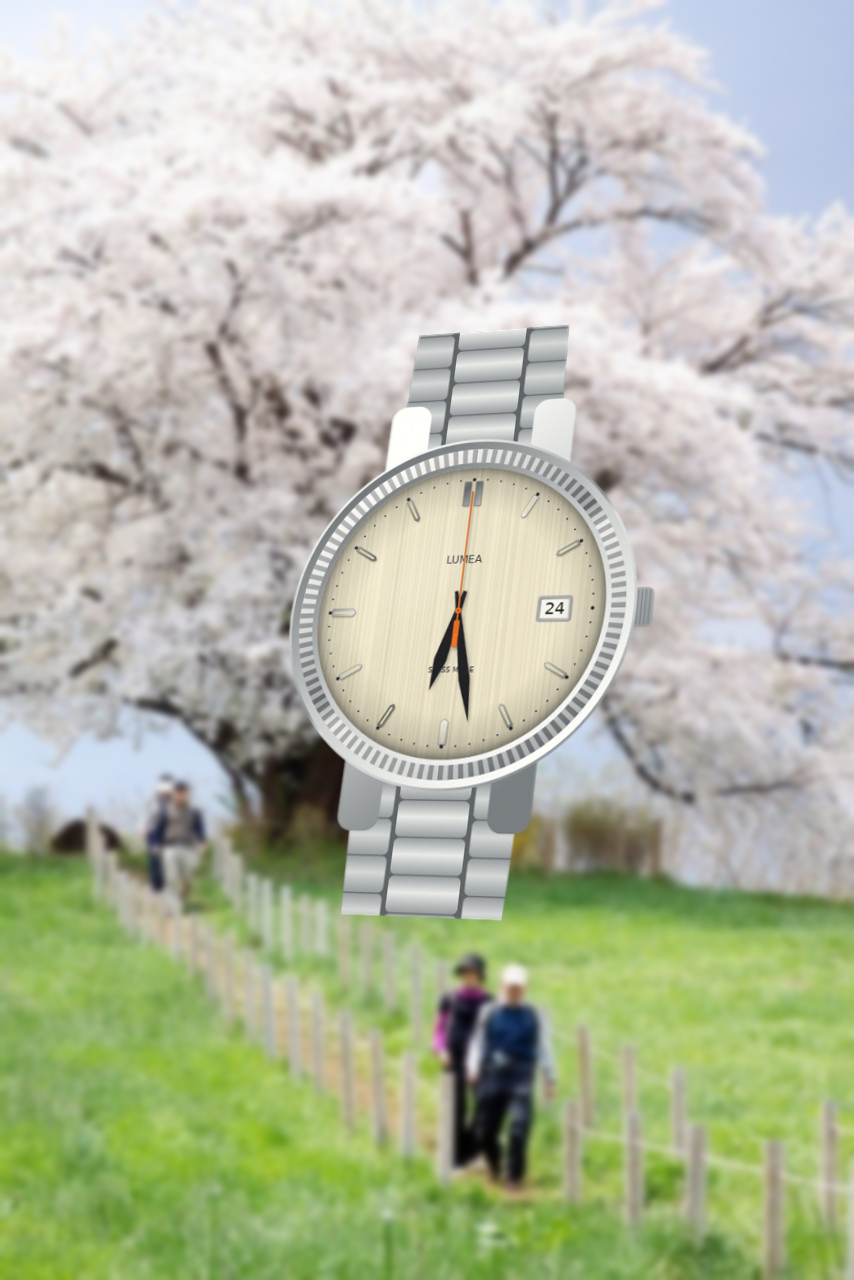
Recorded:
6.28.00
